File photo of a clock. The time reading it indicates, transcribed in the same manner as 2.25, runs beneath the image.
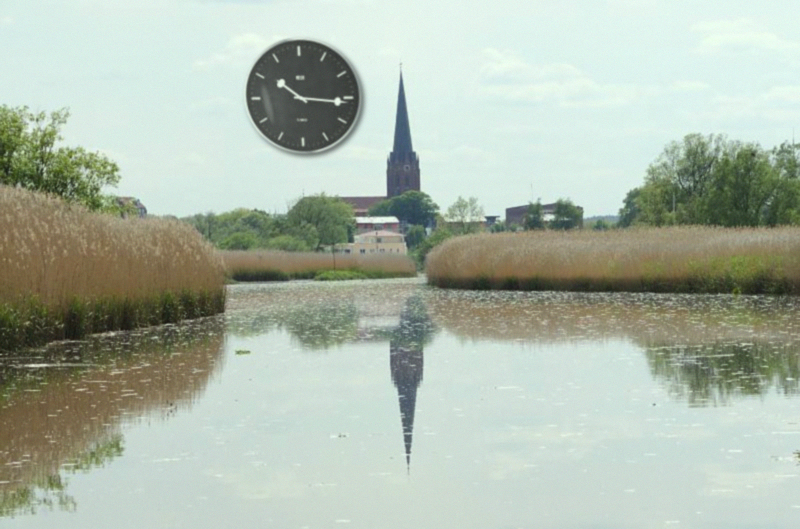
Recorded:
10.16
